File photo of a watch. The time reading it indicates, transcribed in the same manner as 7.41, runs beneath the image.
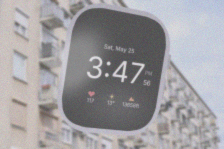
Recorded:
3.47
